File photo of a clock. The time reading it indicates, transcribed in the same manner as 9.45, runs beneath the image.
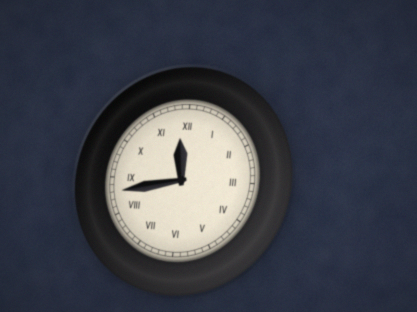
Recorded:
11.43
